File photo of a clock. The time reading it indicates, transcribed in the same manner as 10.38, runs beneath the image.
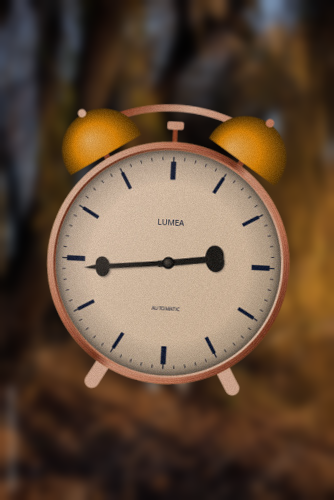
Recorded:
2.44
